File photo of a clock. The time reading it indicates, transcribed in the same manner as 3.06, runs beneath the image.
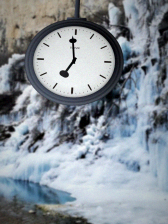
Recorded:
6.59
